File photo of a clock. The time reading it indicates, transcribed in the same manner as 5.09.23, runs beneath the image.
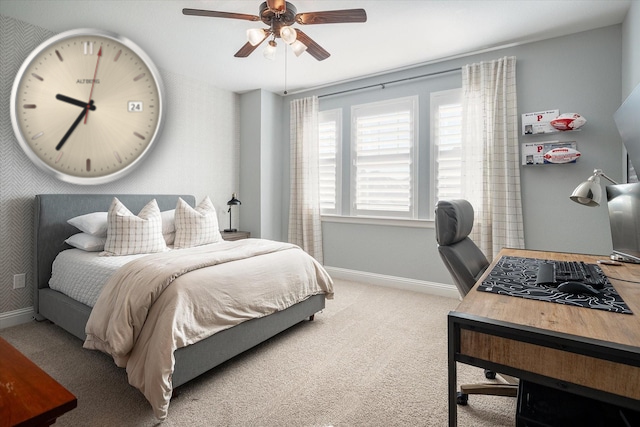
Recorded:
9.36.02
